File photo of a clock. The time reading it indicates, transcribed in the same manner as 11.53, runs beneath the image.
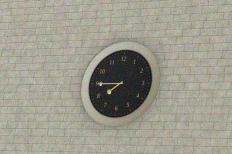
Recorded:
7.45
